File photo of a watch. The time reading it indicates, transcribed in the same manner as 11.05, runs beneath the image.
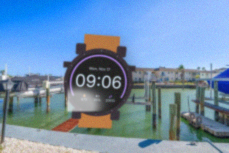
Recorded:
9.06
